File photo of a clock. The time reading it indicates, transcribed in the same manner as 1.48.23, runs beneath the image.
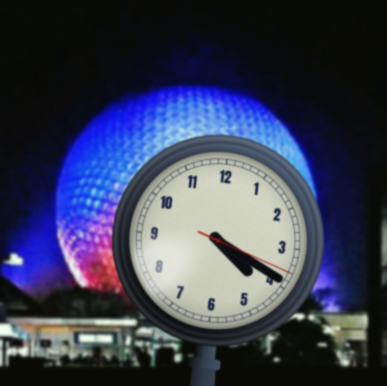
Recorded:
4.19.18
